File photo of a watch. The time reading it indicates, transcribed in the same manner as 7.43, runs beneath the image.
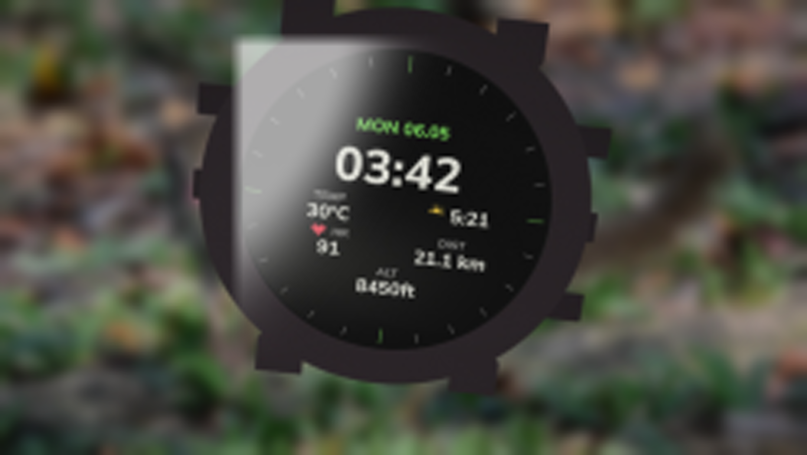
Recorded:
3.42
